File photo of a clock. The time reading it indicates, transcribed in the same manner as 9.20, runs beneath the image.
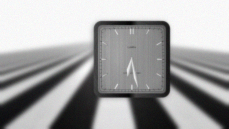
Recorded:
6.28
